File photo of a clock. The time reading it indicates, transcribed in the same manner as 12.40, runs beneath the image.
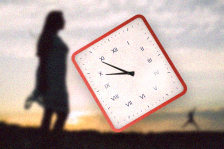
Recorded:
9.54
